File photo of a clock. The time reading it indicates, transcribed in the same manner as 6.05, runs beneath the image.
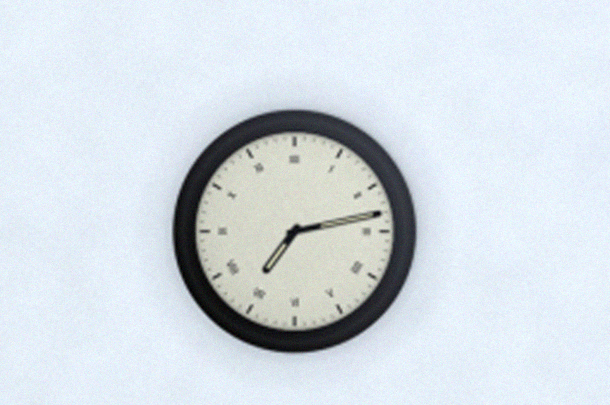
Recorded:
7.13
